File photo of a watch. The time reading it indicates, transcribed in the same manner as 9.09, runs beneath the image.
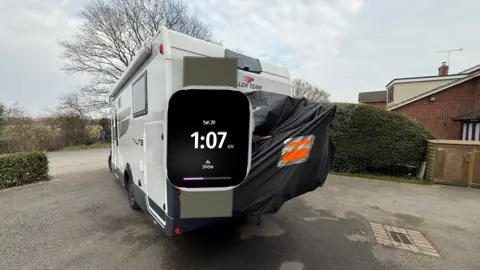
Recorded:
1.07
